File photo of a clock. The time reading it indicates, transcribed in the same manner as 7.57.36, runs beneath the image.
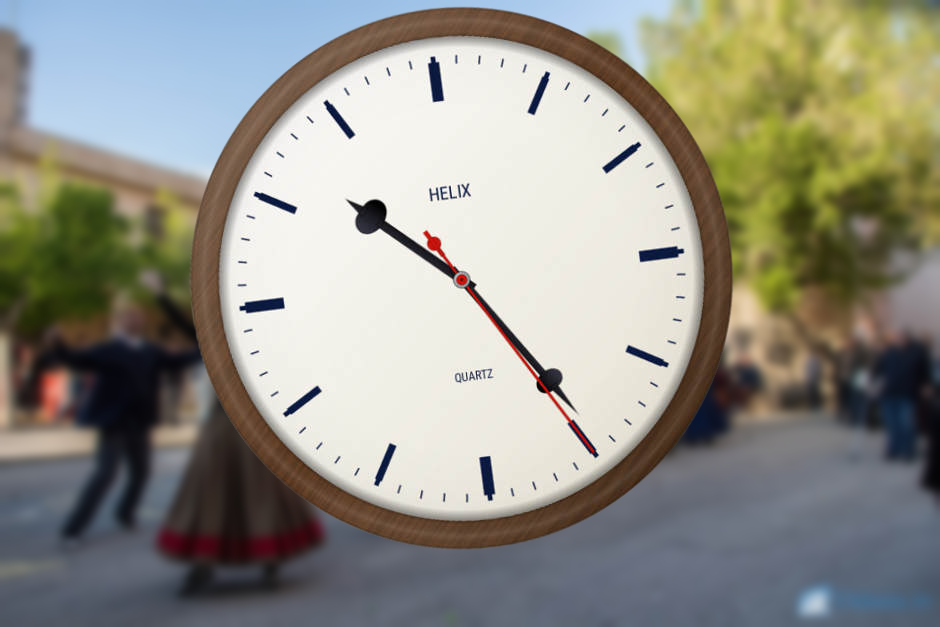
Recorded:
10.24.25
